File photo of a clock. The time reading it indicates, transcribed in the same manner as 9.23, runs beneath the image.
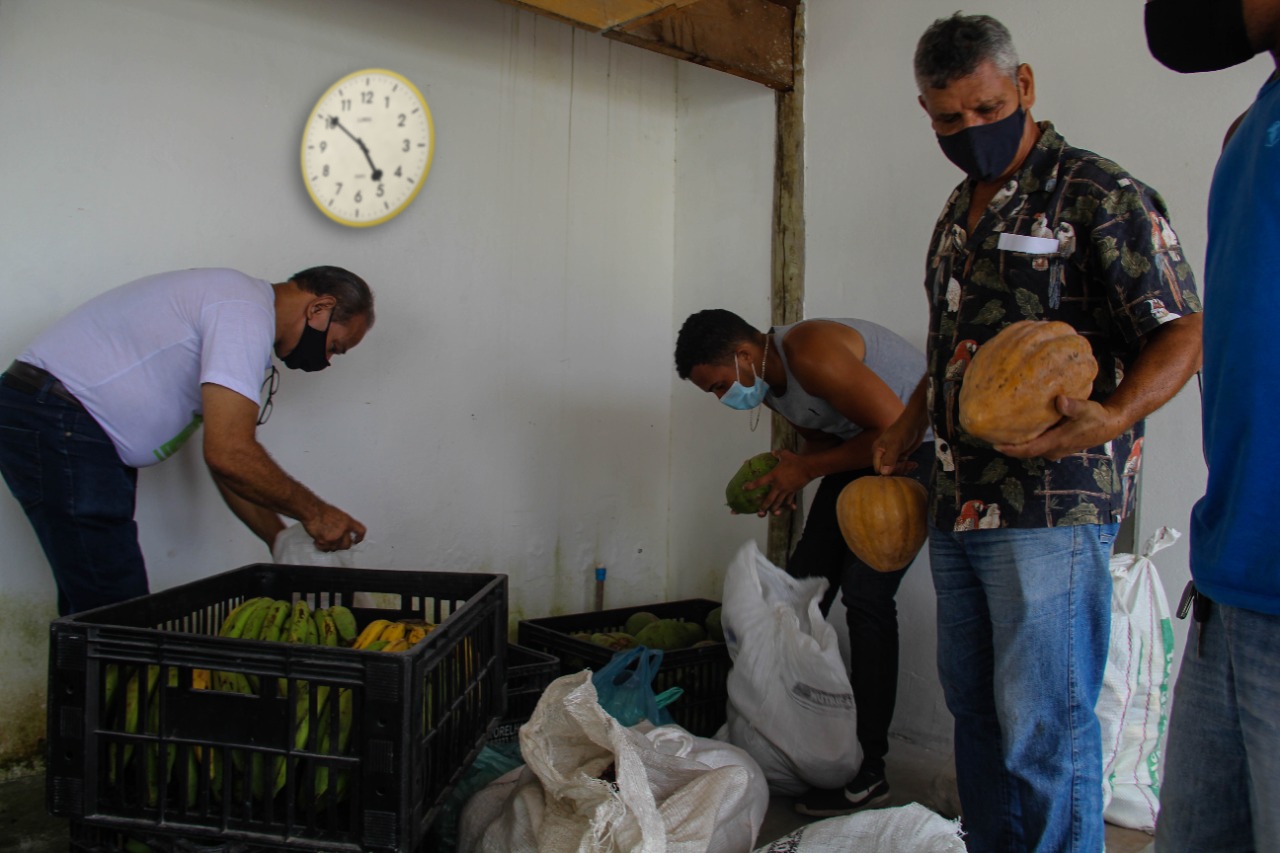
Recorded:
4.51
